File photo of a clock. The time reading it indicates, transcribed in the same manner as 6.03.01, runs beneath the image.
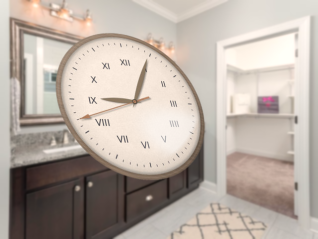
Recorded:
9.04.42
